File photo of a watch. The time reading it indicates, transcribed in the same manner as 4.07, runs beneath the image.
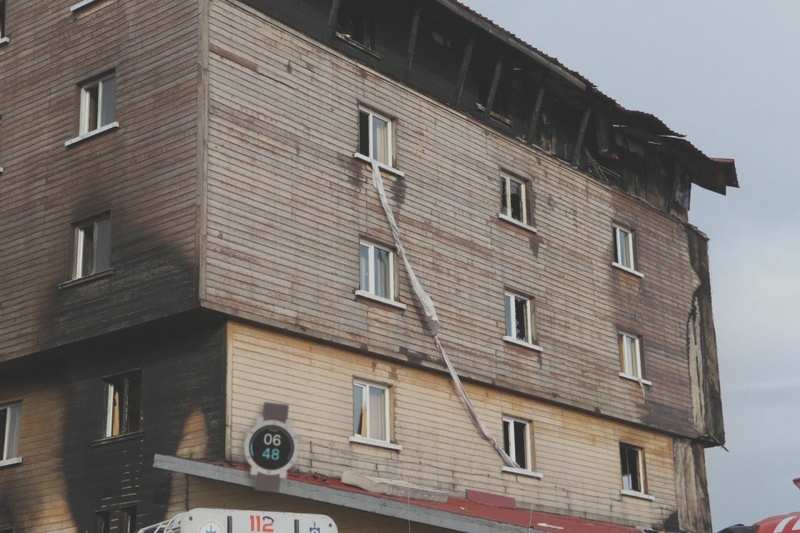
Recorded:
6.48
